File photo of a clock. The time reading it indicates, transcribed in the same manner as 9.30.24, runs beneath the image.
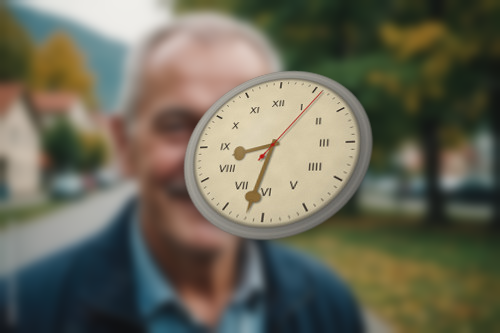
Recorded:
8.32.06
